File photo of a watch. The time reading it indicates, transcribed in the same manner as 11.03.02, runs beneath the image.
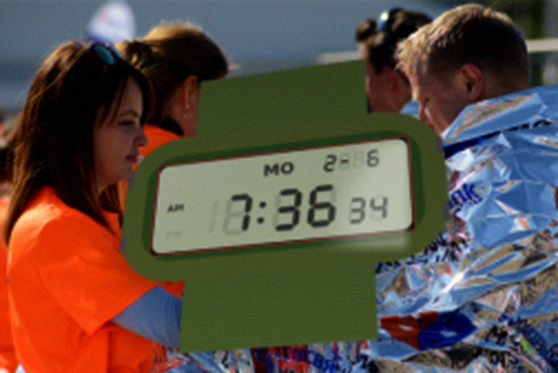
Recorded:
7.36.34
